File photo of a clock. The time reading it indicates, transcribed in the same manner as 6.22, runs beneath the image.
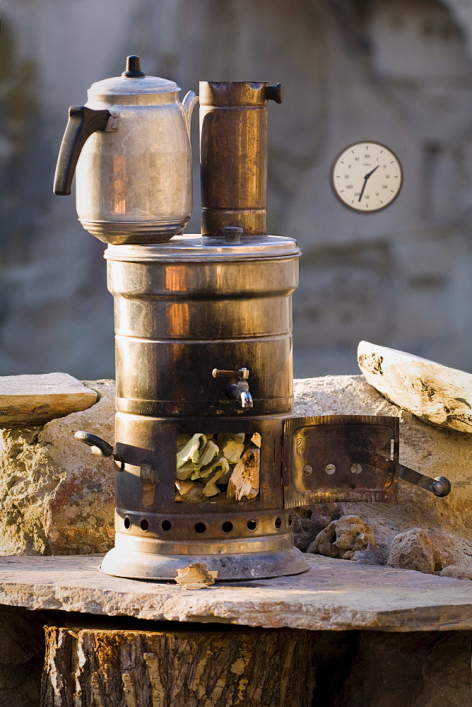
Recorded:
1.33
